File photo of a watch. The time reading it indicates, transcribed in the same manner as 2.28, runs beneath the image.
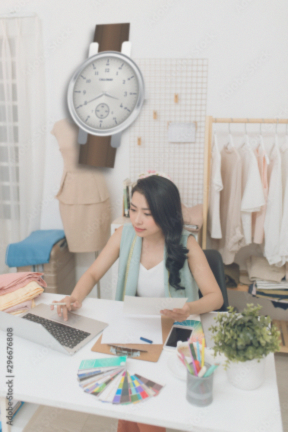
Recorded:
3.40
